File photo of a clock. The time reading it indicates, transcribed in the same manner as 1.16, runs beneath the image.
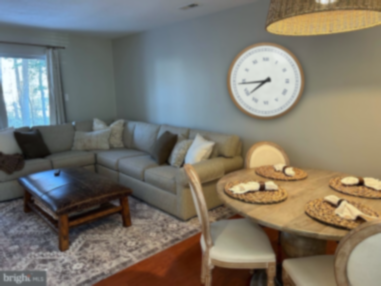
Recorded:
7.44
